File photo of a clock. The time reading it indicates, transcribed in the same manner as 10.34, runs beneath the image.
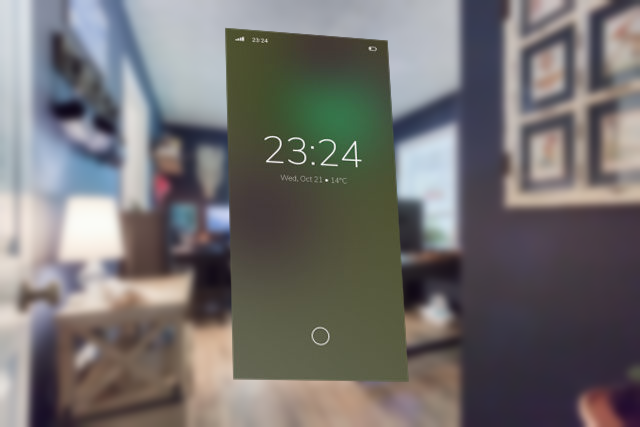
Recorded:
23.24
